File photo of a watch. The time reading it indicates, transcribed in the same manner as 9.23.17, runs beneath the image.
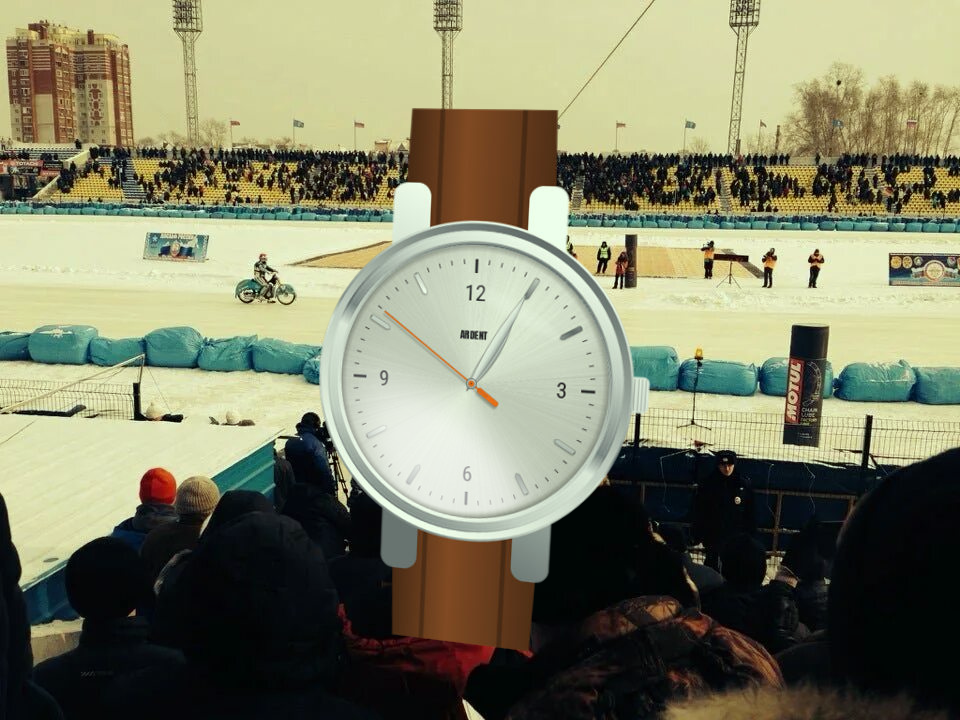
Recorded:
1.04.51
